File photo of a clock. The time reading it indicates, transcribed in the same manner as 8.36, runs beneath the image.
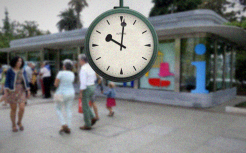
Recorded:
10.01
